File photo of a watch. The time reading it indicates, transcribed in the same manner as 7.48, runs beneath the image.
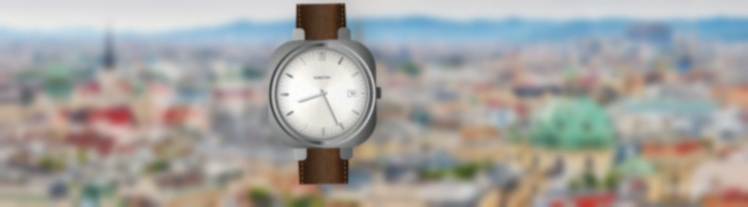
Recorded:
8.26
